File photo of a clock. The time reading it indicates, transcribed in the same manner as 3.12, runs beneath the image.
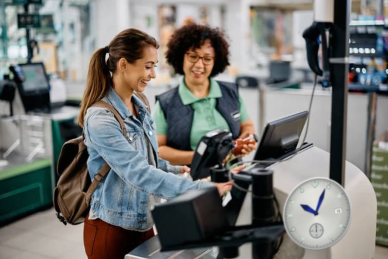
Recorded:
10.04
